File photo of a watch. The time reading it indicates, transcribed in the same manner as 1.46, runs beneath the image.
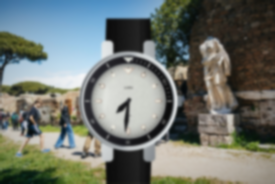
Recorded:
7.31
